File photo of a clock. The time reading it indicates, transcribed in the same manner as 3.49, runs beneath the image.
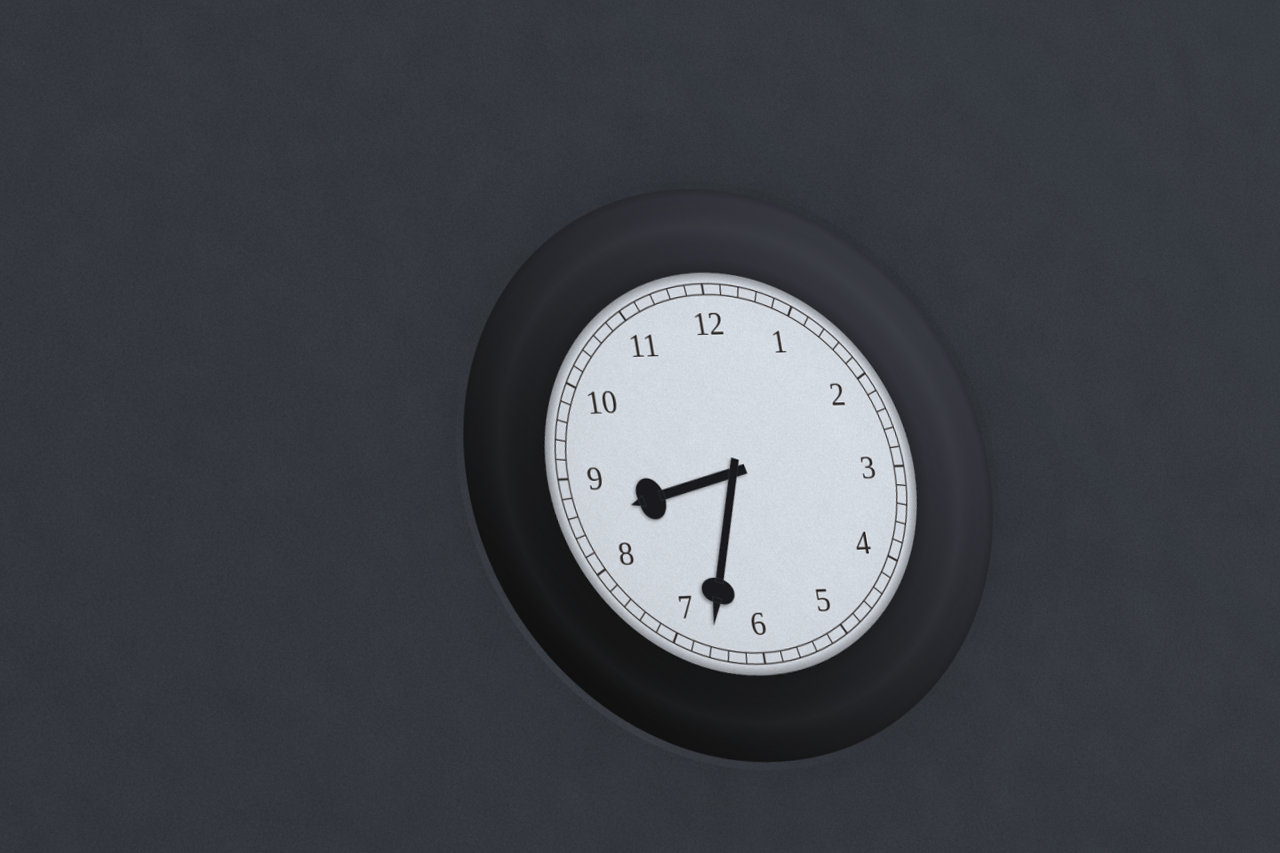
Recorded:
8.33
